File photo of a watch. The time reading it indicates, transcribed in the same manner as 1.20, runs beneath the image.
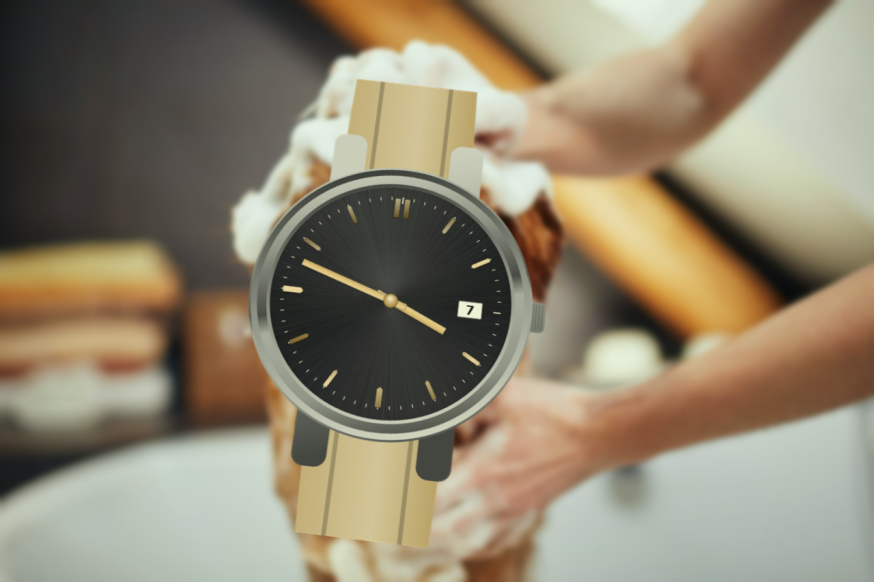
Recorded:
3.48
